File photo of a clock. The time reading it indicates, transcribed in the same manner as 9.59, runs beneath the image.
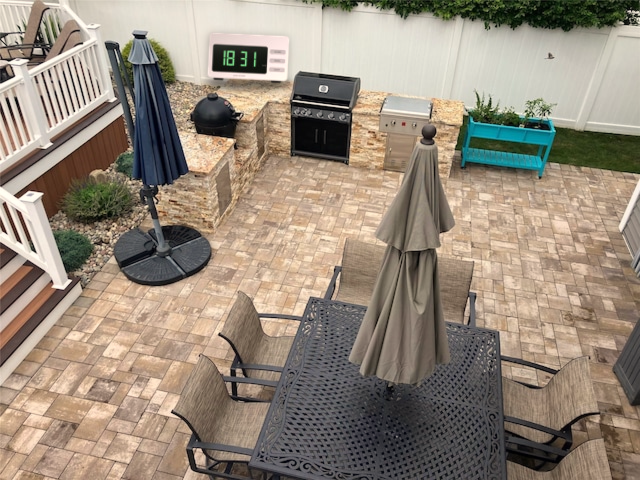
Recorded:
18.31
